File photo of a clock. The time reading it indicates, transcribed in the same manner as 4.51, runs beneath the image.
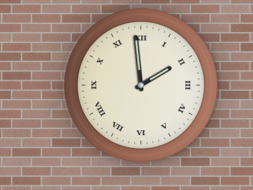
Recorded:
1.59
